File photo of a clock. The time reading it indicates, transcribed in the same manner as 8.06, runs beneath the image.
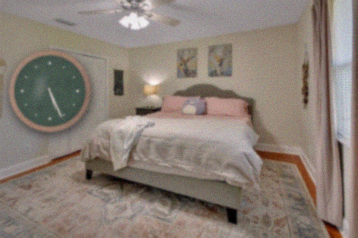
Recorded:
5.26
